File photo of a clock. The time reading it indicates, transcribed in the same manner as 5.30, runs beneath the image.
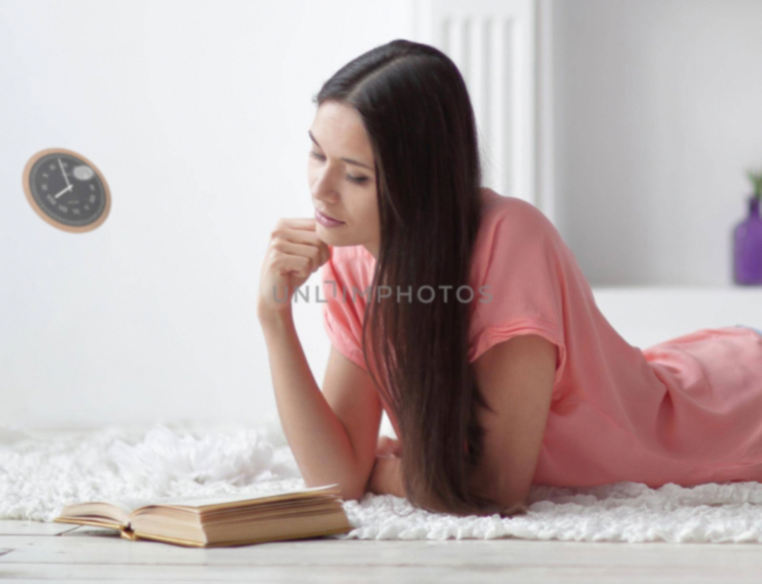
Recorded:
7.59
